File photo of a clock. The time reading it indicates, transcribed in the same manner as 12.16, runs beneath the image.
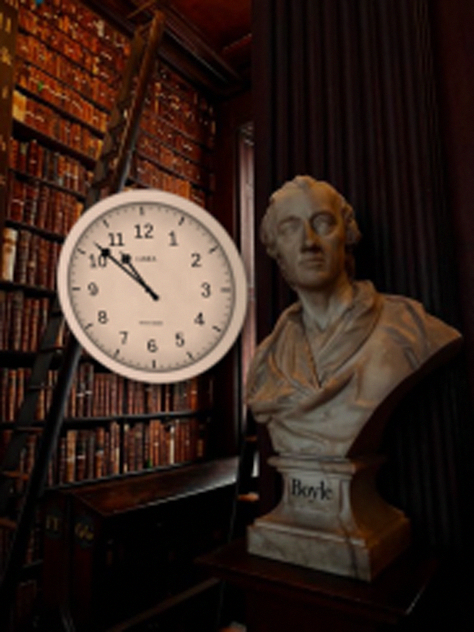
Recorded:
10.52
